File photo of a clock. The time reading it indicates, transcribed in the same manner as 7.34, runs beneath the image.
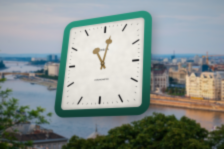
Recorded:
11.02
